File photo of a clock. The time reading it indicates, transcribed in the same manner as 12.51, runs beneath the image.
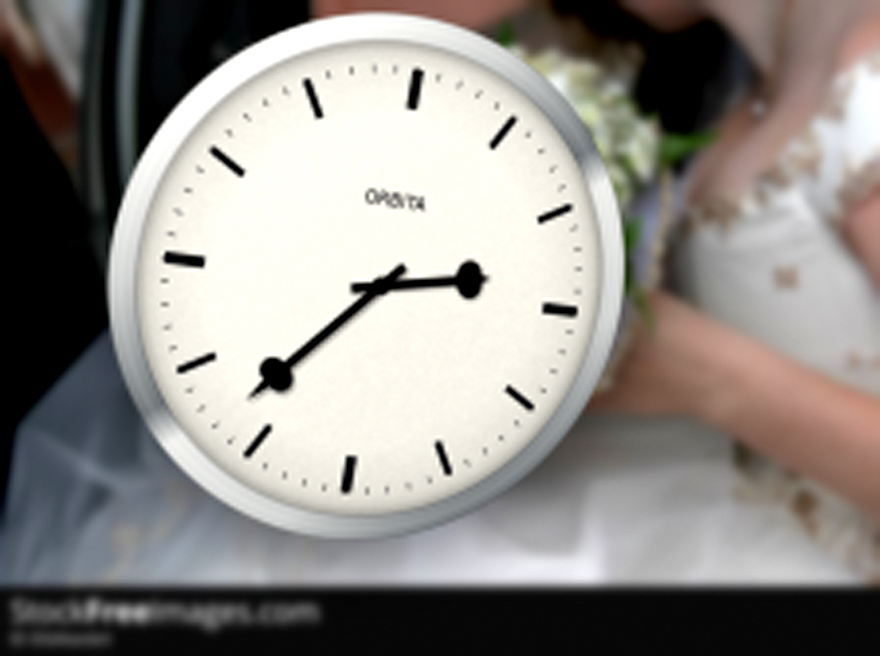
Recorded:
2.37
